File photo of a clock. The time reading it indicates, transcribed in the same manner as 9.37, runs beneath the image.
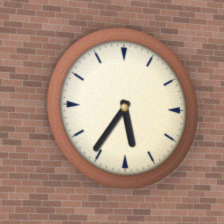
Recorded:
5.36
